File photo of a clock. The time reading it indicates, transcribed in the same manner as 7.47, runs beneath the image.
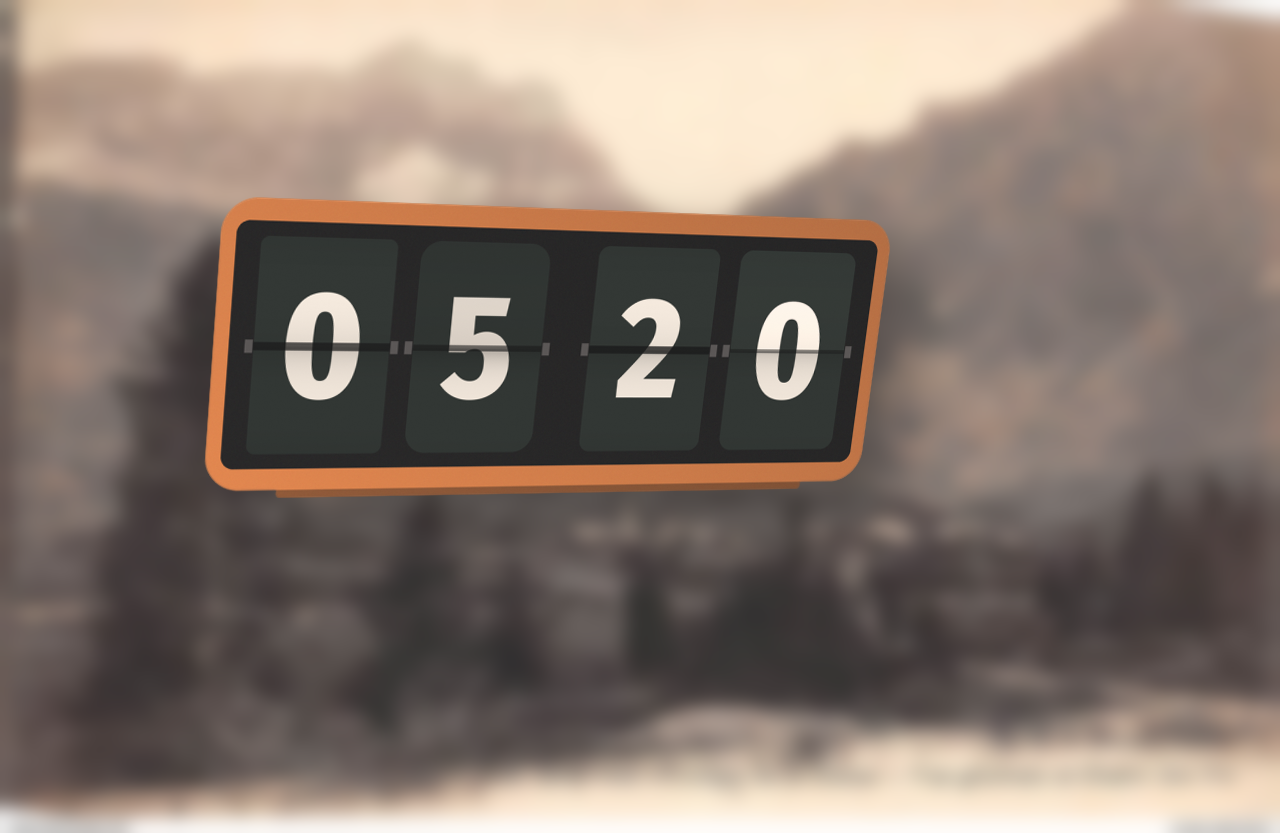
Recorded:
5.20
